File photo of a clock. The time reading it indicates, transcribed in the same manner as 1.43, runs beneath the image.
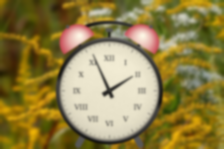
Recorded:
1.56
